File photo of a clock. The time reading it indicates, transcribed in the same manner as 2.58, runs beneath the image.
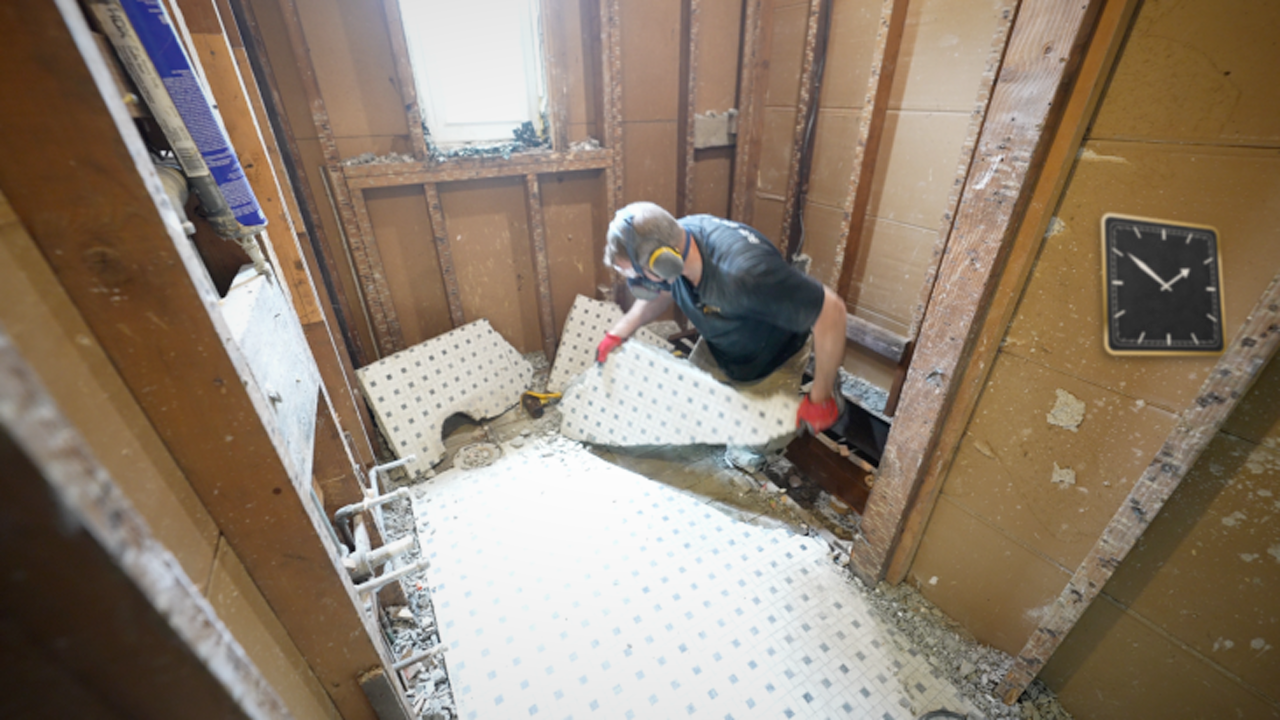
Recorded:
1.51
